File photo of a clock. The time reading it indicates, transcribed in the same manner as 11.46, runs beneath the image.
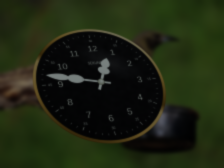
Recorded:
12.47
